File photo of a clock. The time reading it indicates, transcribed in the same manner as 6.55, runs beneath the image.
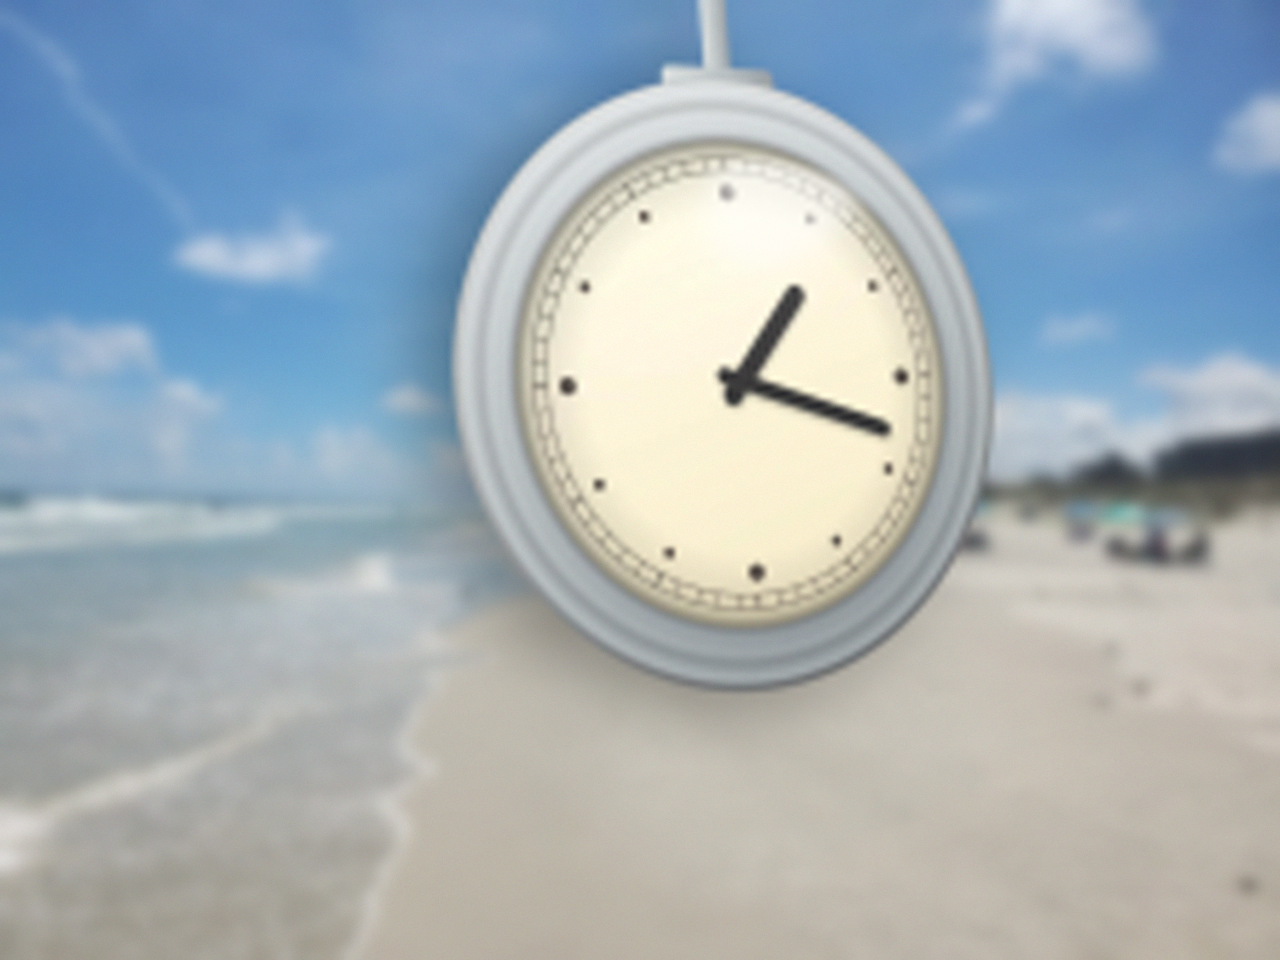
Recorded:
1.18
